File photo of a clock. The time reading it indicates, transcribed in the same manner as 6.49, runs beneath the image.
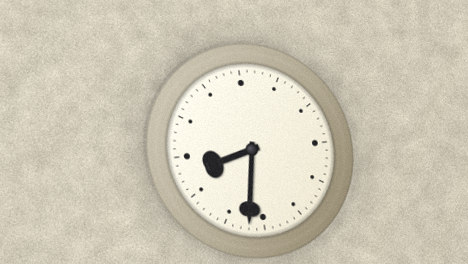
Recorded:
8.32
